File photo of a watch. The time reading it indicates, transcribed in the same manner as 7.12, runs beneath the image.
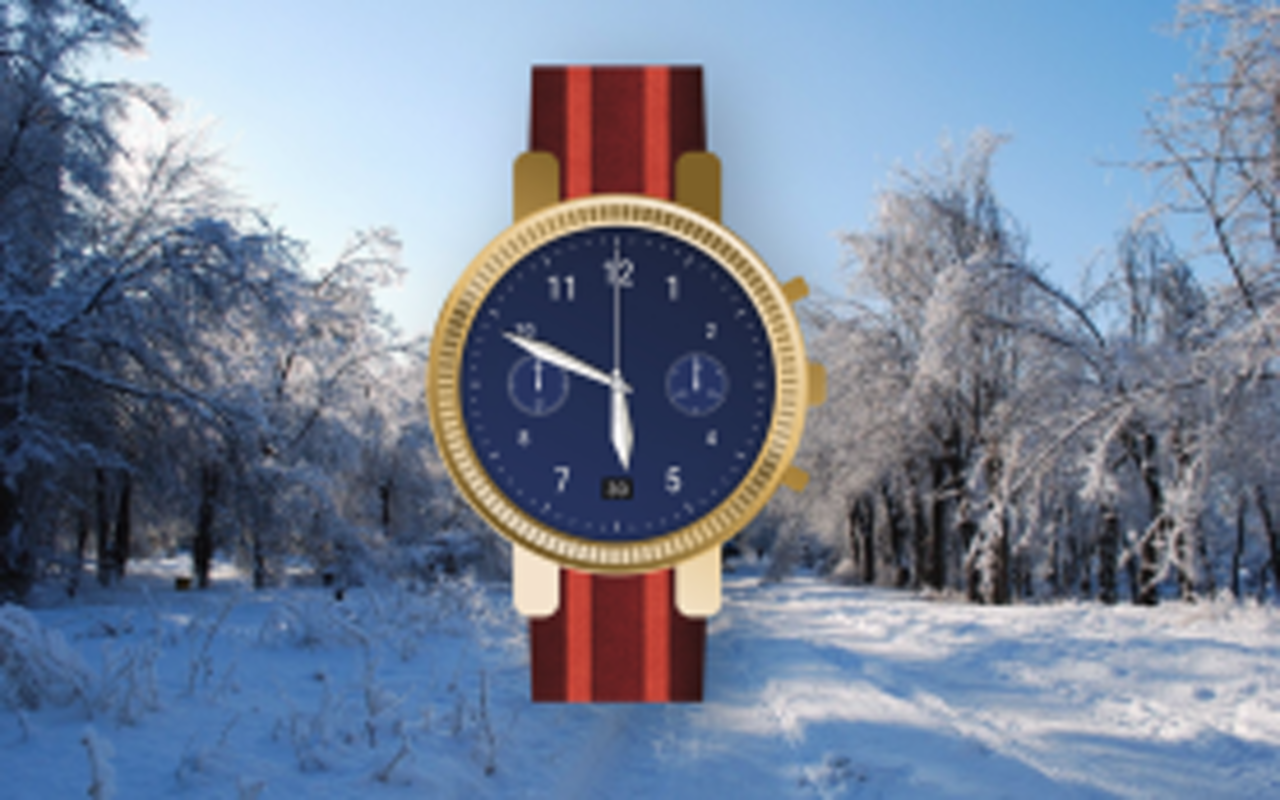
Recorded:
5.49
